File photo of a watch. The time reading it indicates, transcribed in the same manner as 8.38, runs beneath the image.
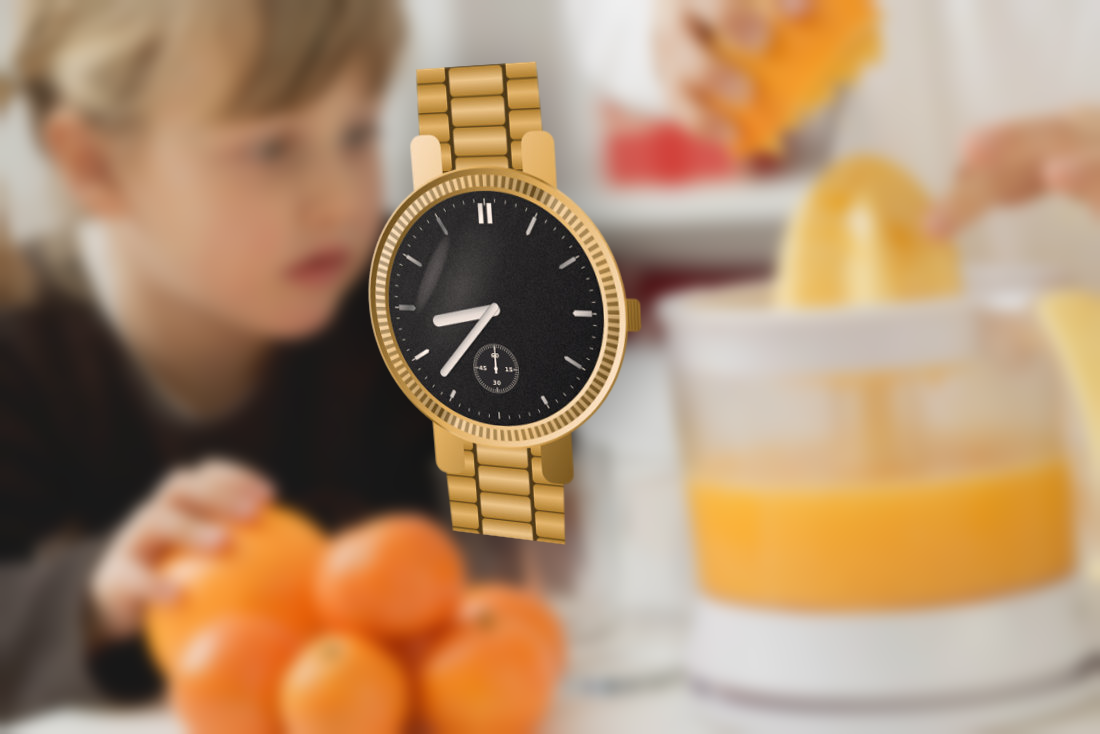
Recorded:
8.37
